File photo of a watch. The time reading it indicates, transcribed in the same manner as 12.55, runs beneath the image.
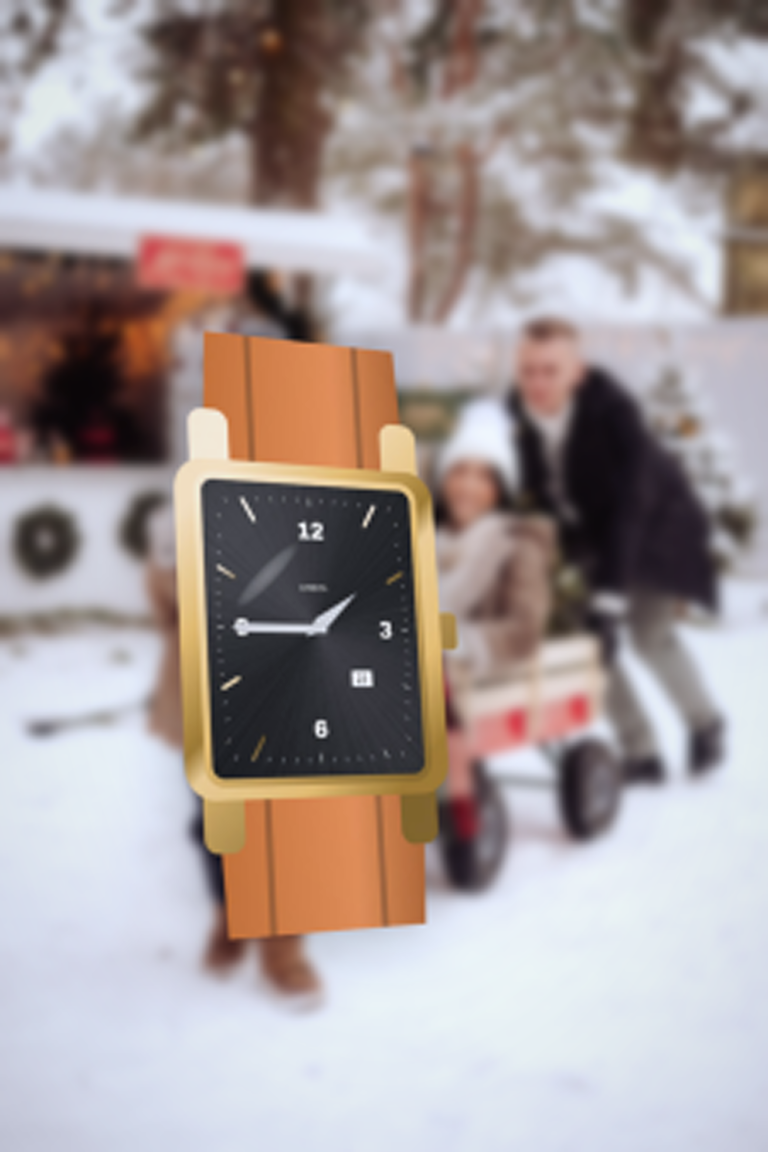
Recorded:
1.45
